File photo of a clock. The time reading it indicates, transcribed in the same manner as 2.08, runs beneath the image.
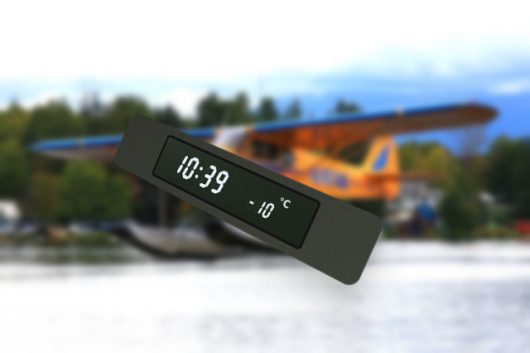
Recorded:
10.39
